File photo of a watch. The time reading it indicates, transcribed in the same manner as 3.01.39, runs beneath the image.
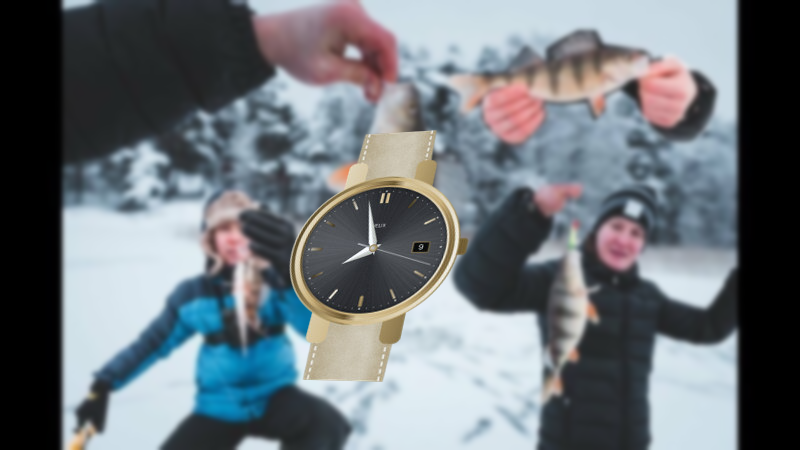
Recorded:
7.57.18
